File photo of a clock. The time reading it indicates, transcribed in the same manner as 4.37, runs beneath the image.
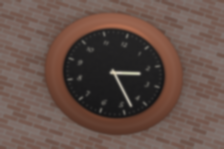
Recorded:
2.23
